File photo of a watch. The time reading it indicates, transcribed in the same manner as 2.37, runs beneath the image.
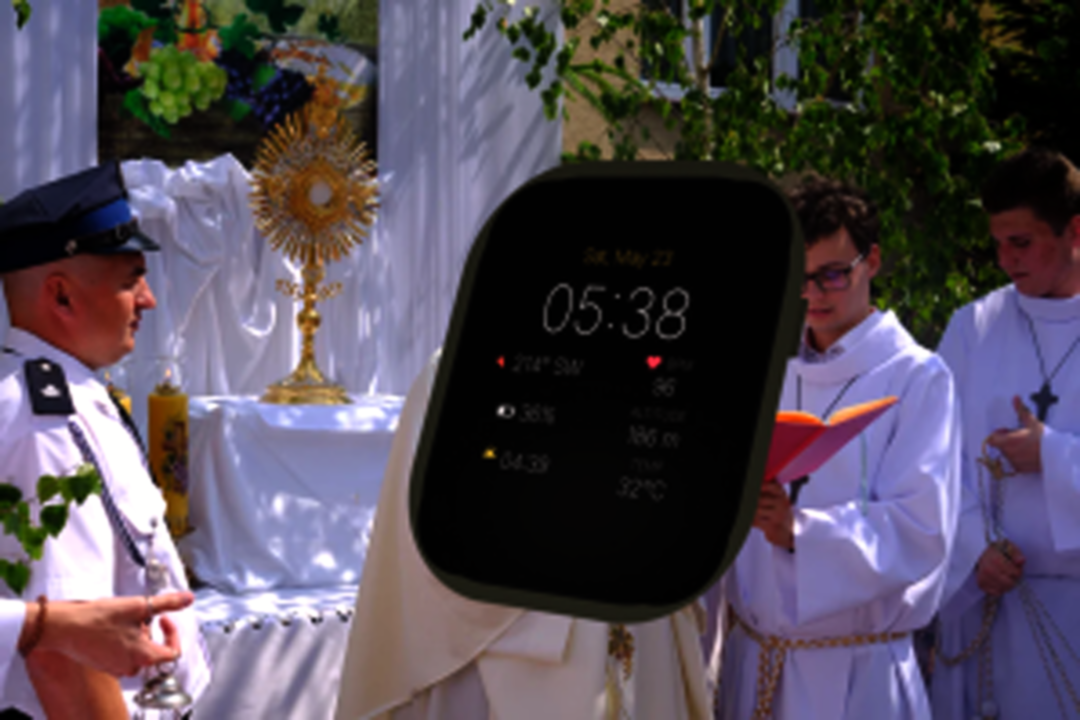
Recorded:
5.38
